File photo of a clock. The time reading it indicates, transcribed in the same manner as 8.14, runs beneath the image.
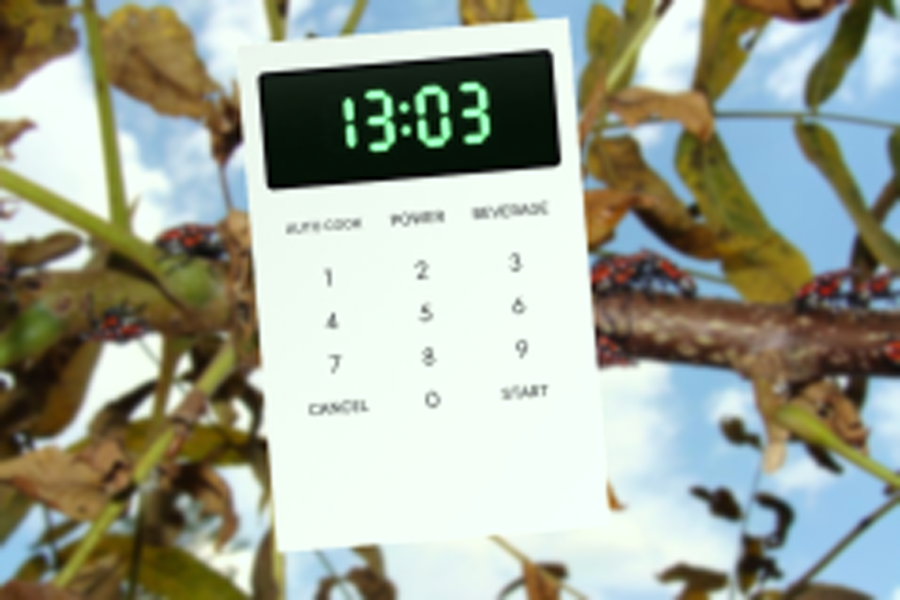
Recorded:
13.03
